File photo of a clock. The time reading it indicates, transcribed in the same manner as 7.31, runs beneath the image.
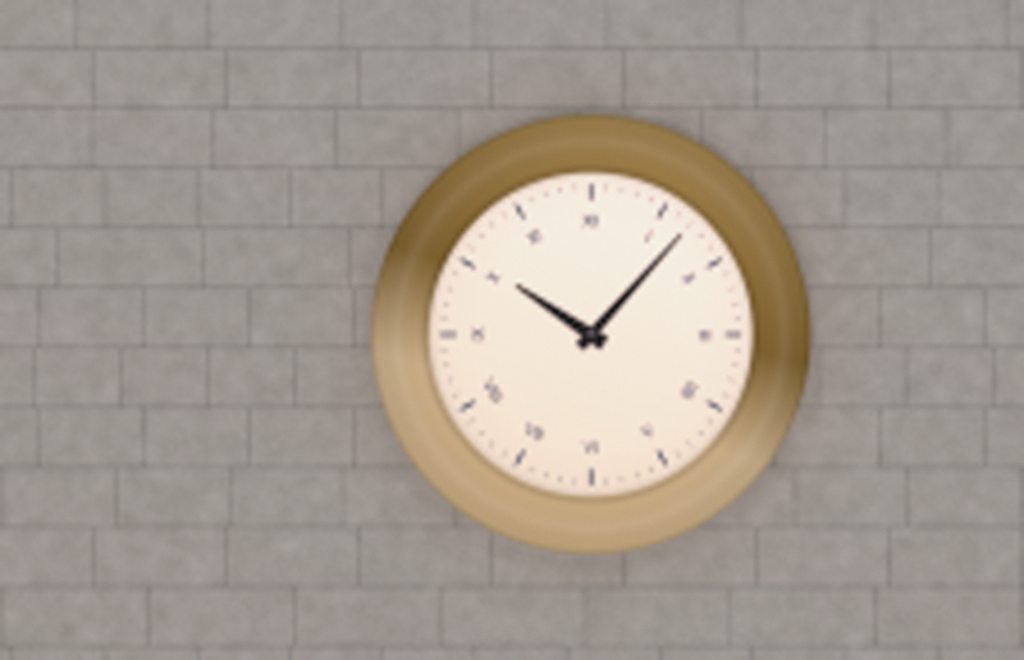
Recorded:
10.07
